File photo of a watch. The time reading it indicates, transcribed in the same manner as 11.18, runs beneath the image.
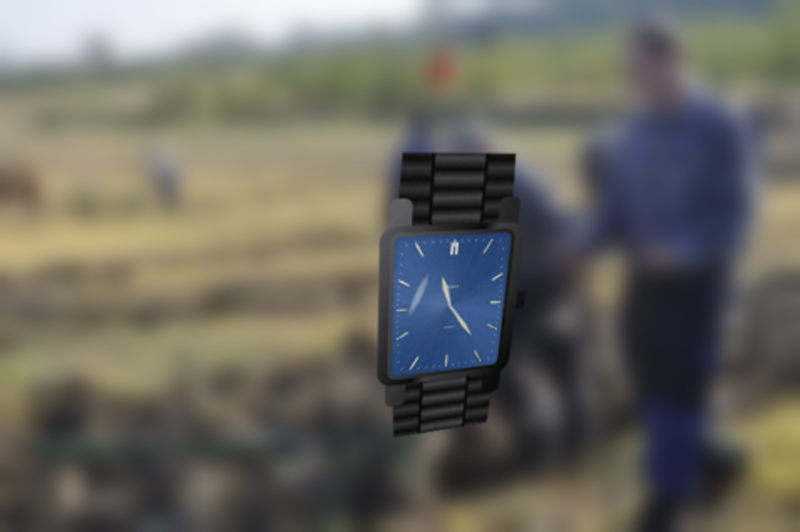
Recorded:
11.24
